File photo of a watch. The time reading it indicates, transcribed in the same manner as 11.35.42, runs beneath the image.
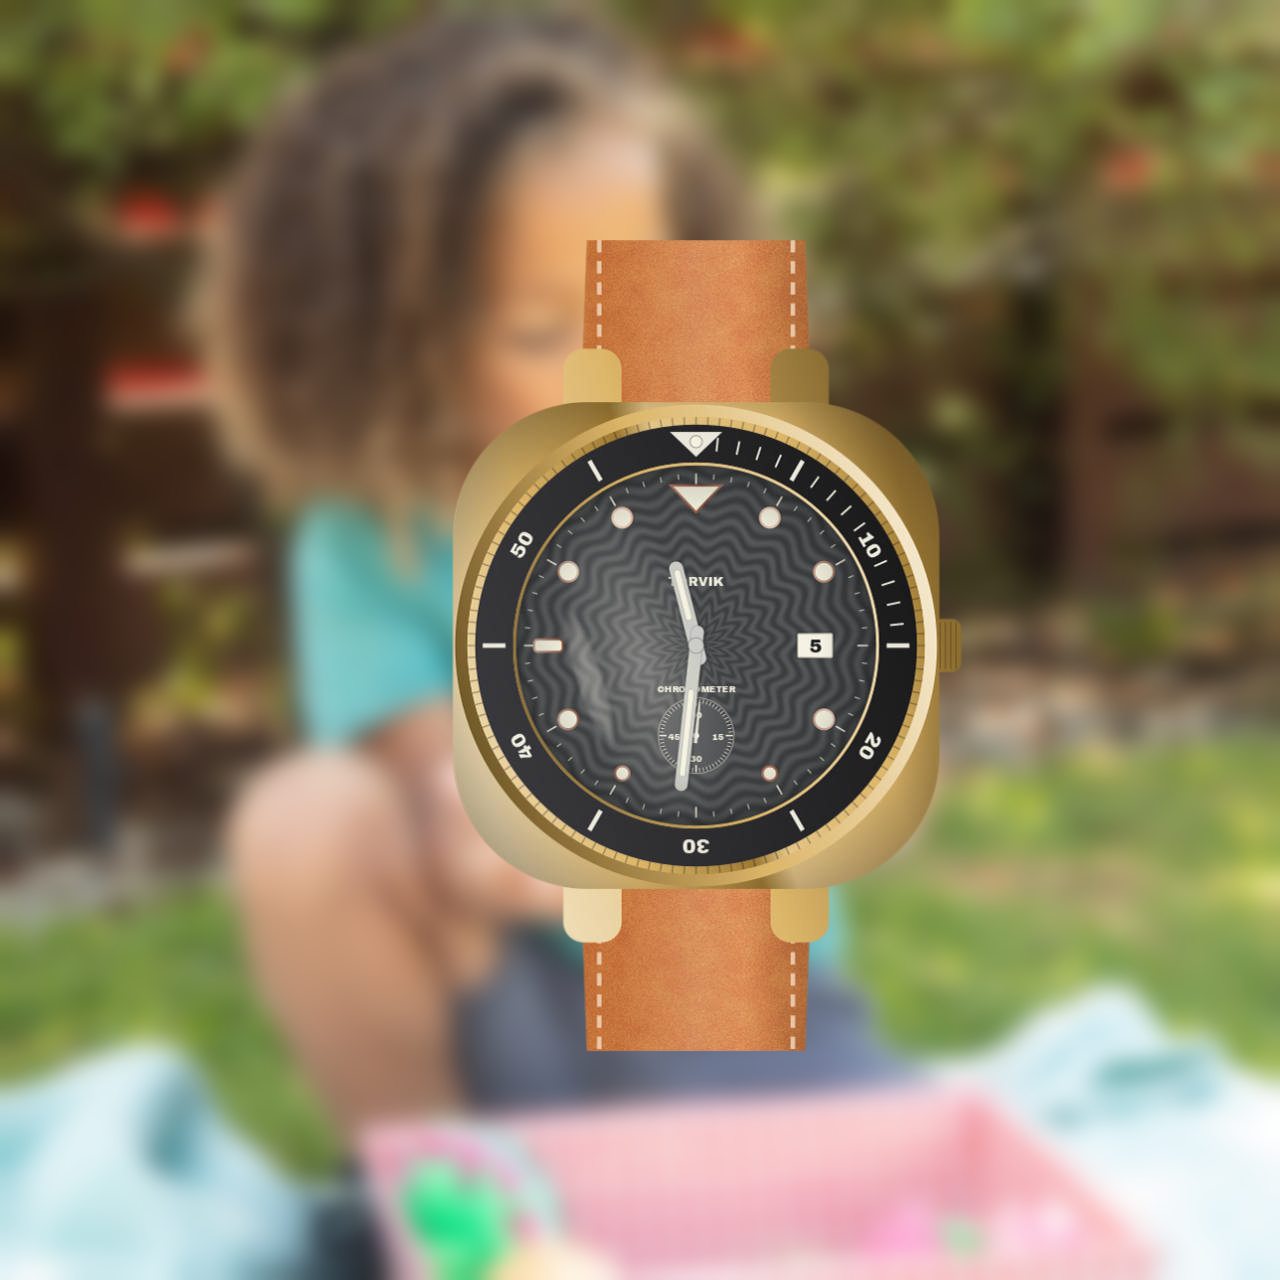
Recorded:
11.31.01
